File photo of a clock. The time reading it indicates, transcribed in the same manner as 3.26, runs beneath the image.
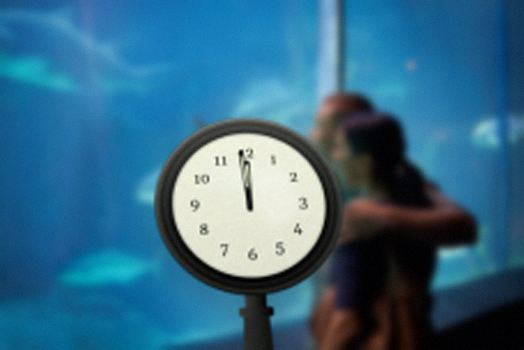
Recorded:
11.59
